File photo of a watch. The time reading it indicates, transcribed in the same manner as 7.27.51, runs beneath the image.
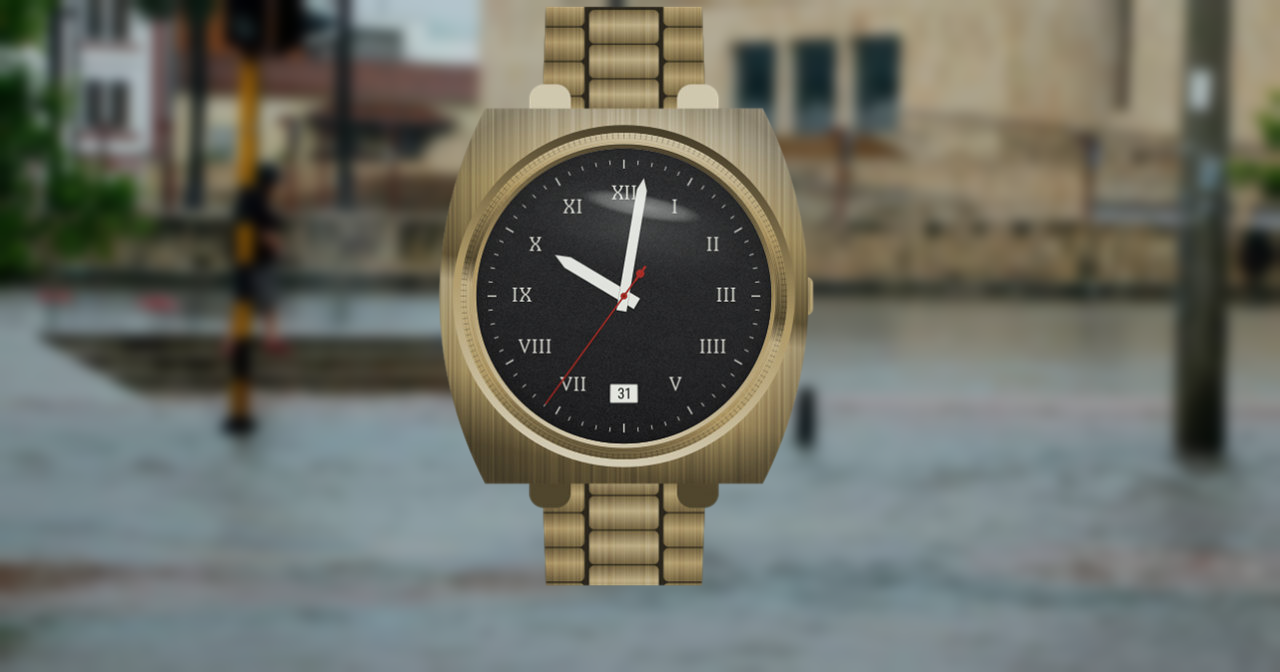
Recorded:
10.01.36
